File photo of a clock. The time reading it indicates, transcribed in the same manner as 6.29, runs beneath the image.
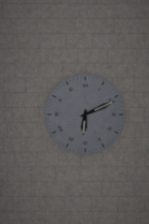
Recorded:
6.11
